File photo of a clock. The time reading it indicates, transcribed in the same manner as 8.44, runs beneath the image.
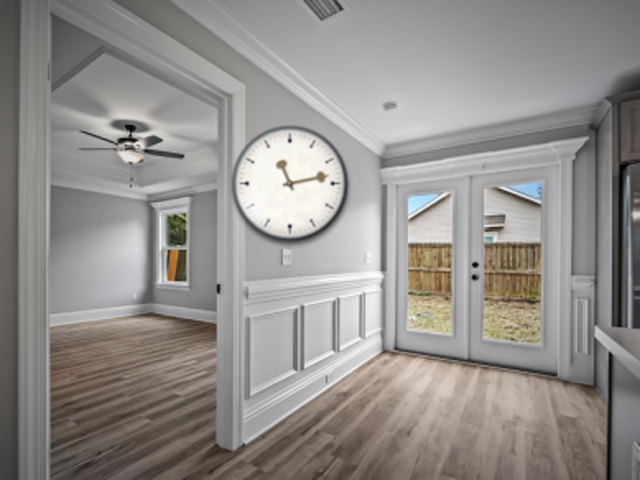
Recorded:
11.13
